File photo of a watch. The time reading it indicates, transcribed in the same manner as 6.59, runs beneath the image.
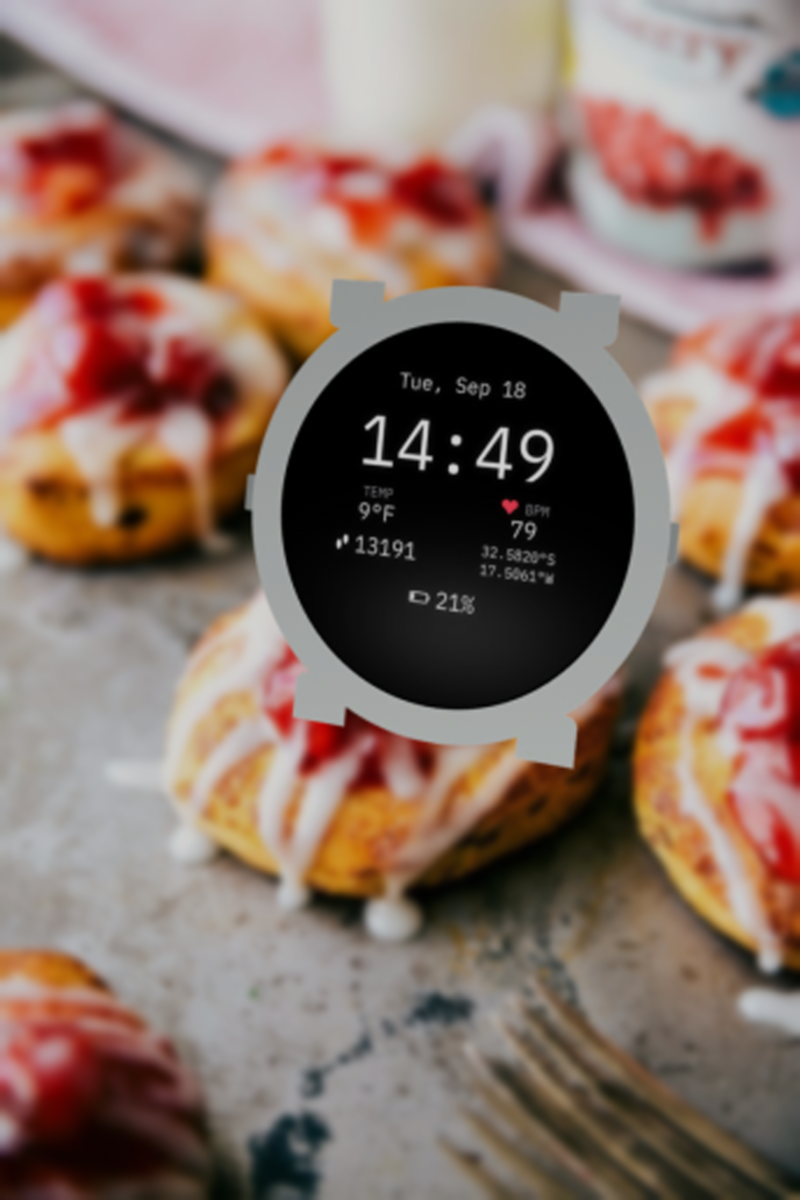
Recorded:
14.49
